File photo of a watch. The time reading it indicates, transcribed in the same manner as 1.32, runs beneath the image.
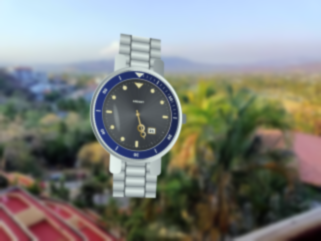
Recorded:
5.27
